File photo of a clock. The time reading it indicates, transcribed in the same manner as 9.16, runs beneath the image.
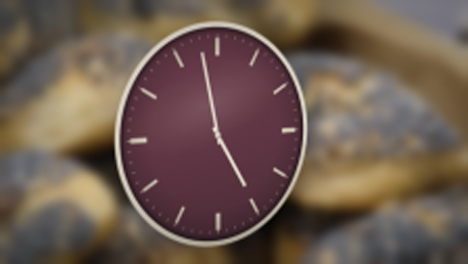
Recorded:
4.58
